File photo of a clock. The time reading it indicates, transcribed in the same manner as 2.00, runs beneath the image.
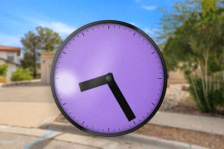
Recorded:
8.25
